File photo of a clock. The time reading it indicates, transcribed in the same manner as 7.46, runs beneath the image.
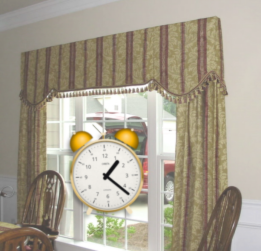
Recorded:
1.22
